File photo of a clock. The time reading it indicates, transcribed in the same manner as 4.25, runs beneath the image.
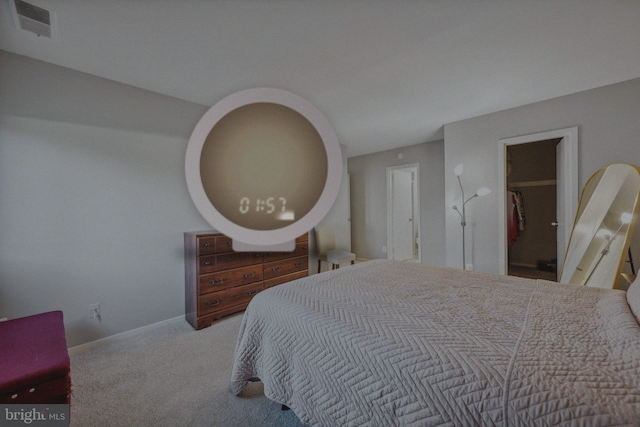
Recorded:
1.57
